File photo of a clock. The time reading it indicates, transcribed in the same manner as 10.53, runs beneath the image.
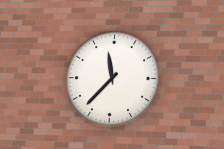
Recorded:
11.37
